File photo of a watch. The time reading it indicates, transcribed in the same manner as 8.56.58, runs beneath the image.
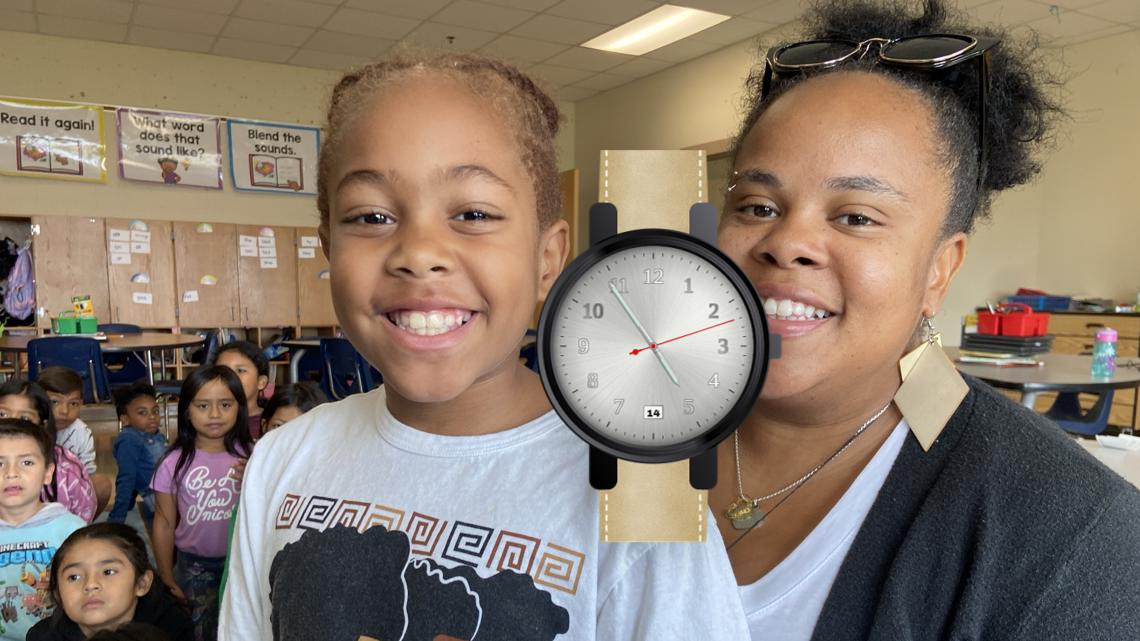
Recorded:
4.54.12
